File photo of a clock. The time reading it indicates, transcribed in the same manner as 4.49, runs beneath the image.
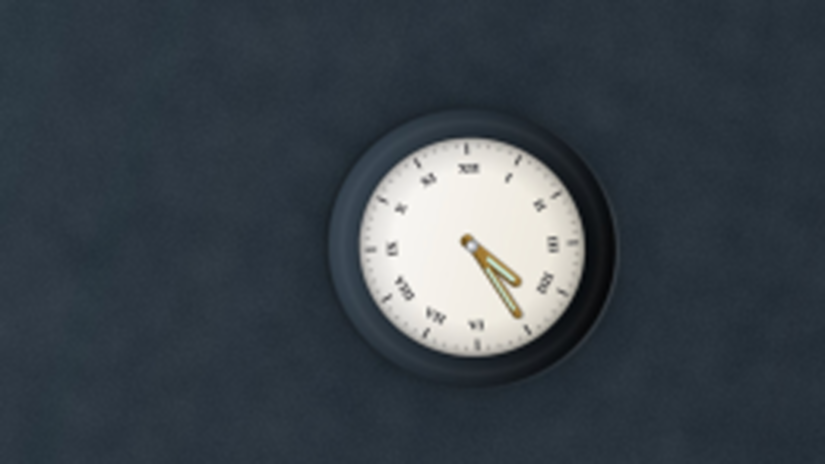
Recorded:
4.25
